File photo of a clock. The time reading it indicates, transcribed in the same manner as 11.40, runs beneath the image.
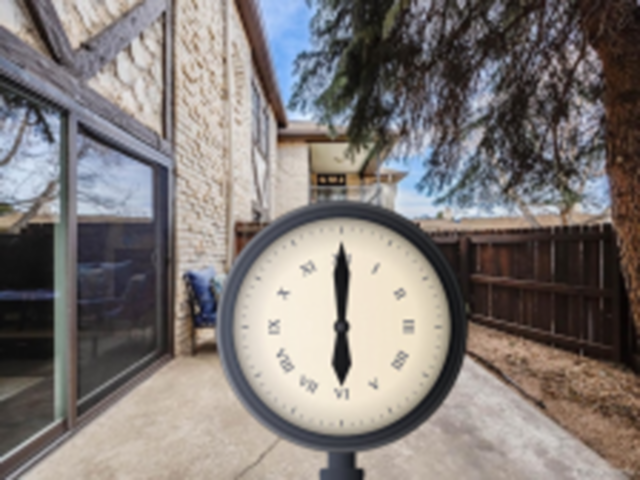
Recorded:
6.00
